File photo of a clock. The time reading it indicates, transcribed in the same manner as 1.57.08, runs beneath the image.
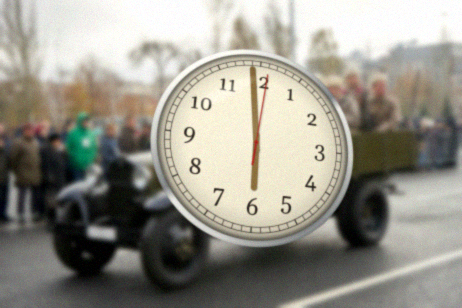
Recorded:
5.59.01
